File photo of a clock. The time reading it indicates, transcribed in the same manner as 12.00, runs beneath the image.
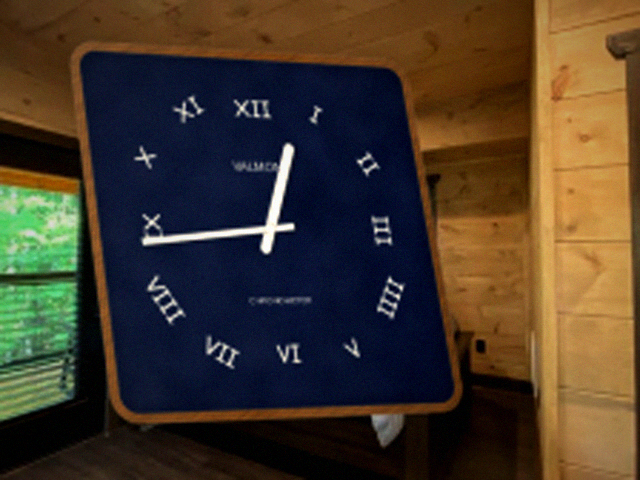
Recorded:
12.44
